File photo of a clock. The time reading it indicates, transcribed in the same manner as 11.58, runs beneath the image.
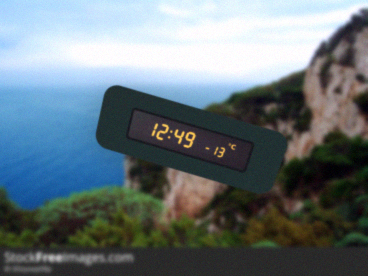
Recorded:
12.49
